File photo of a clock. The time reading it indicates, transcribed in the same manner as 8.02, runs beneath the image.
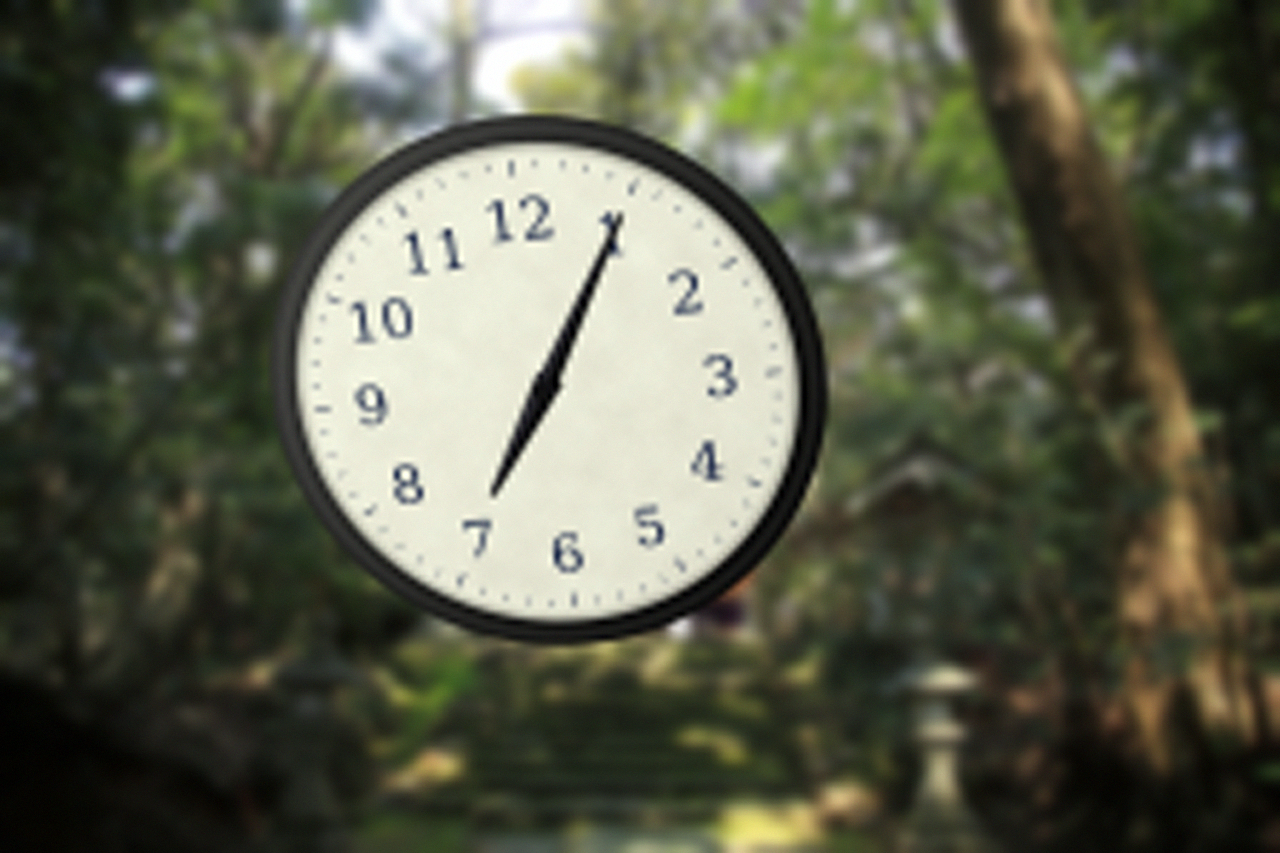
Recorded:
7.05
